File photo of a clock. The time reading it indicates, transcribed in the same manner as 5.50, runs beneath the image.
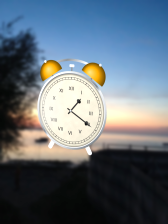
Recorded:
1.20
